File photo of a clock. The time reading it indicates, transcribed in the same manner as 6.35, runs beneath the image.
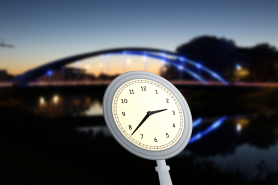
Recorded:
2.38
